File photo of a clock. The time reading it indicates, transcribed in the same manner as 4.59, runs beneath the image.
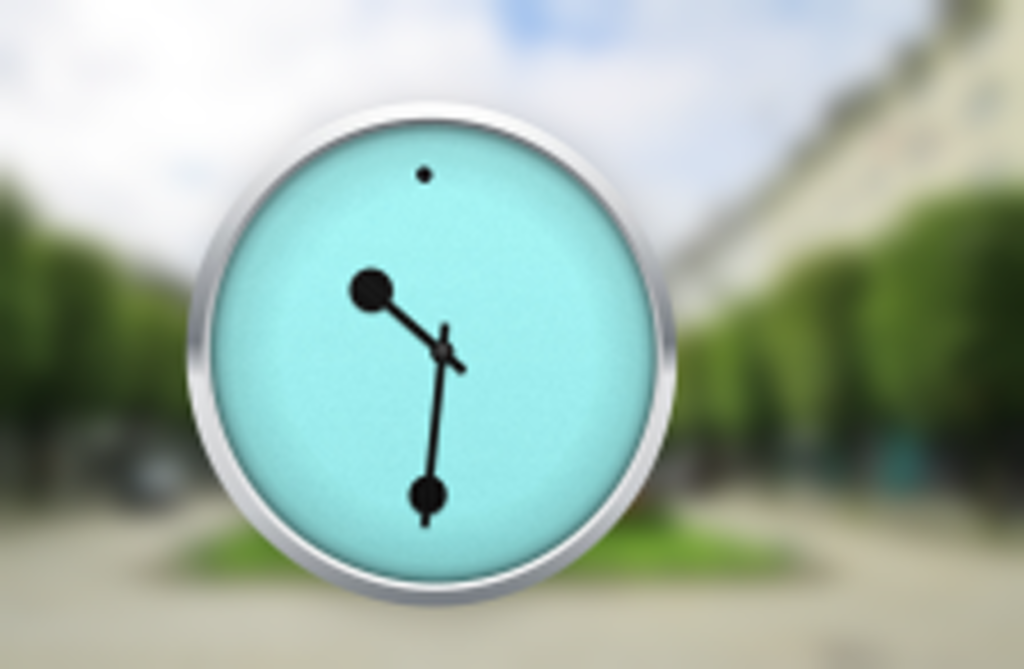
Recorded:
10.32
